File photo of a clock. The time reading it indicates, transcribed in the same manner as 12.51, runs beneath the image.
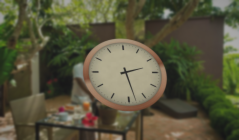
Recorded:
2.28
